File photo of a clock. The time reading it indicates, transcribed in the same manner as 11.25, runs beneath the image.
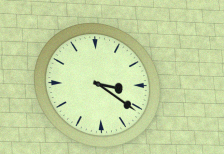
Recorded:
3.21
